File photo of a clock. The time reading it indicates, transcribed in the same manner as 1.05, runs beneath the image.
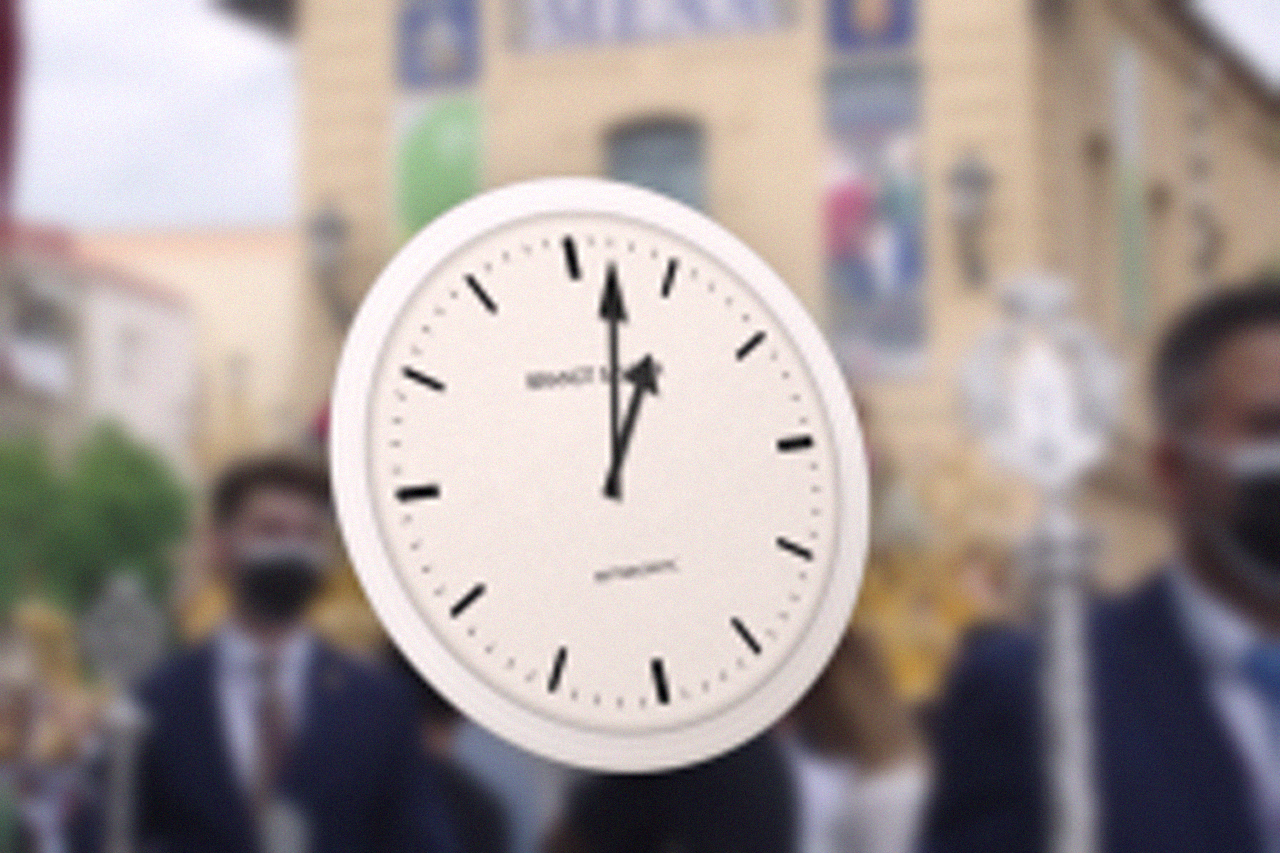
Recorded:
1.02
